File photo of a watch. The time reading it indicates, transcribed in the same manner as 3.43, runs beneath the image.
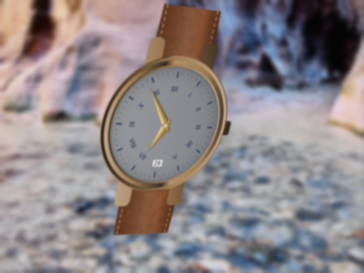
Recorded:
6.54
